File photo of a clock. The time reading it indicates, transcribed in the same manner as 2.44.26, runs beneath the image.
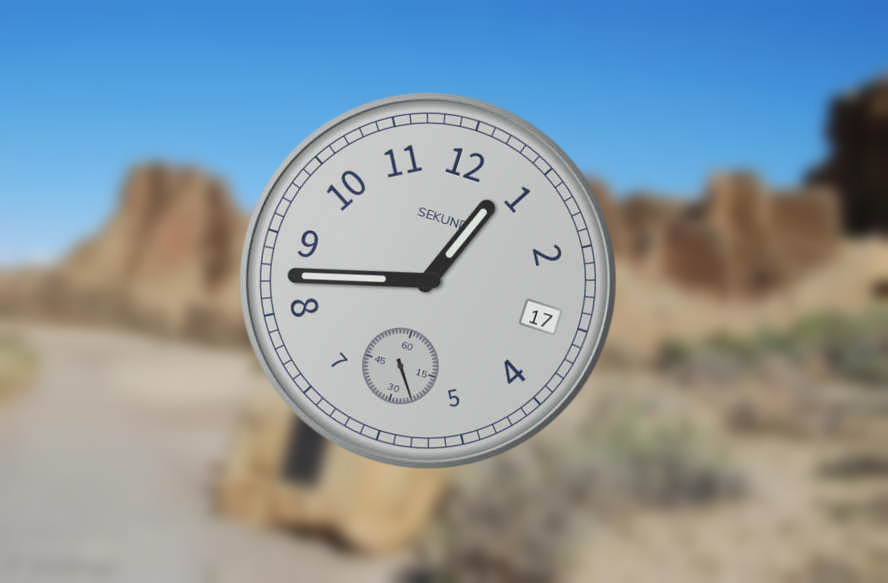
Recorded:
12.42.24
